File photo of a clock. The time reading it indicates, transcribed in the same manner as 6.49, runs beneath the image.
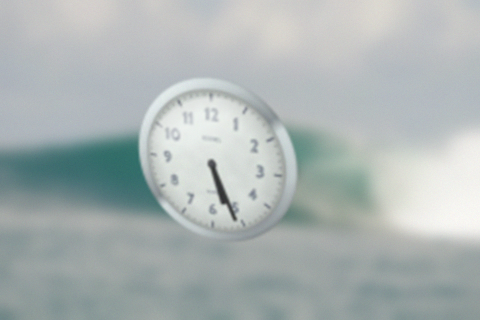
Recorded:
5.26
